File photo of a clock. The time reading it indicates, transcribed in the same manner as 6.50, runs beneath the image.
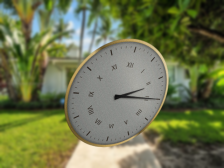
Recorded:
2.15
